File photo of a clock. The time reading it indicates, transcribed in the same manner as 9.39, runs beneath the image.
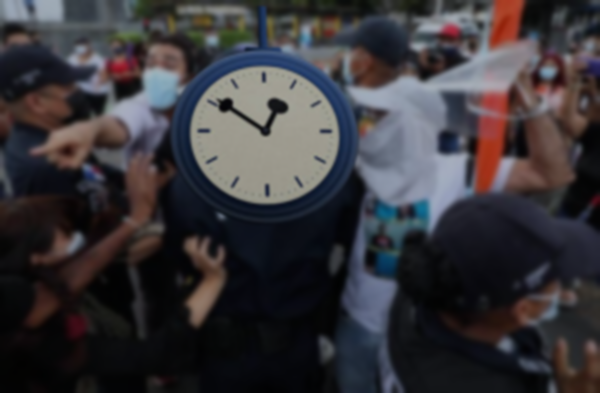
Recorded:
12.51
